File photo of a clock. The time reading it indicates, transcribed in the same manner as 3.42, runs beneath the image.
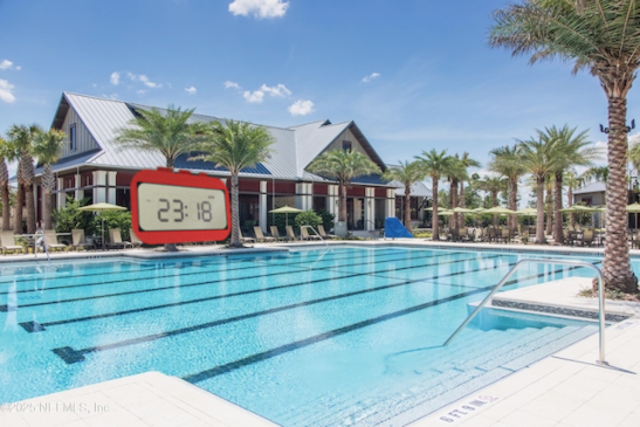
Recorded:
23.18
